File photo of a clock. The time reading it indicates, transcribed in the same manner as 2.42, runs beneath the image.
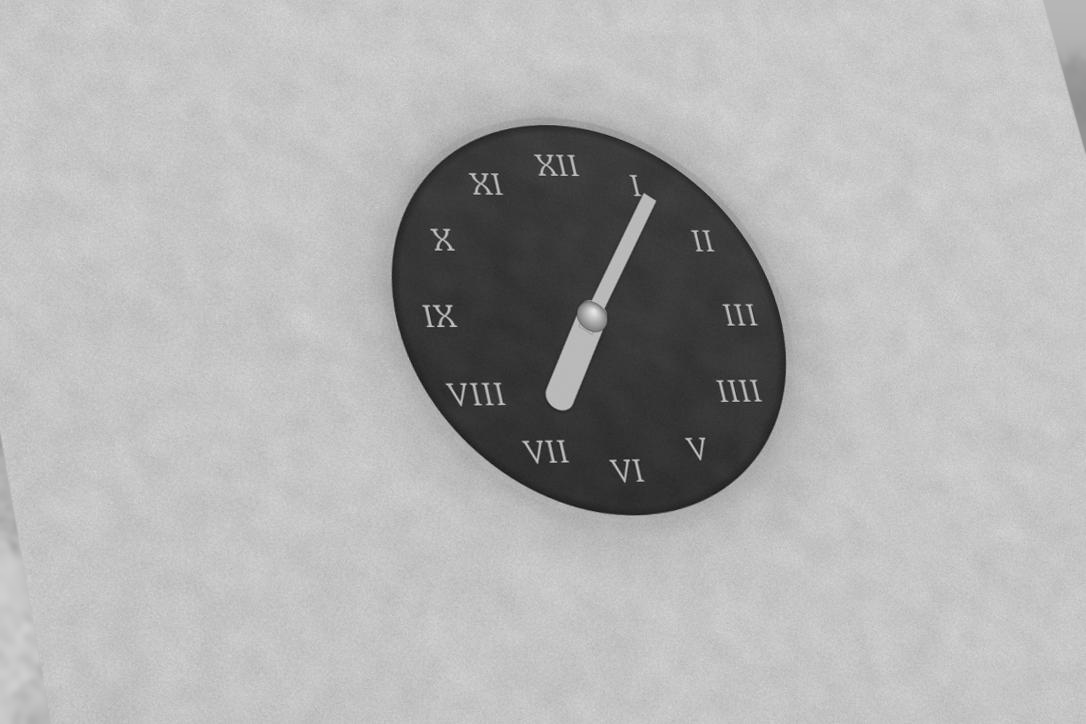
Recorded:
7.06
